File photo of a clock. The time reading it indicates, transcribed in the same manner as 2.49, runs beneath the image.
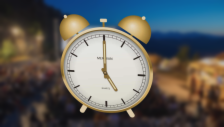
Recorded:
5.00
